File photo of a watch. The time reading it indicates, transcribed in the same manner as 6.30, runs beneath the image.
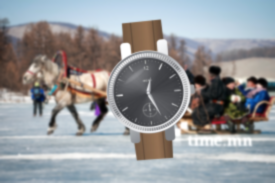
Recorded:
12.26
